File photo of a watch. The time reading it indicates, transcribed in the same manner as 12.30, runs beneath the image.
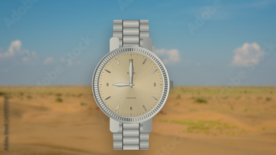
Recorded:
9.00
